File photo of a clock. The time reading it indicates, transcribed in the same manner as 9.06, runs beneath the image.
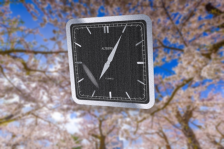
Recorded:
7.05
